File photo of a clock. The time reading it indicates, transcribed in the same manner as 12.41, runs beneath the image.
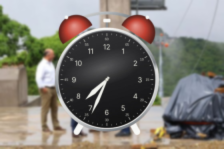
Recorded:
7.34
